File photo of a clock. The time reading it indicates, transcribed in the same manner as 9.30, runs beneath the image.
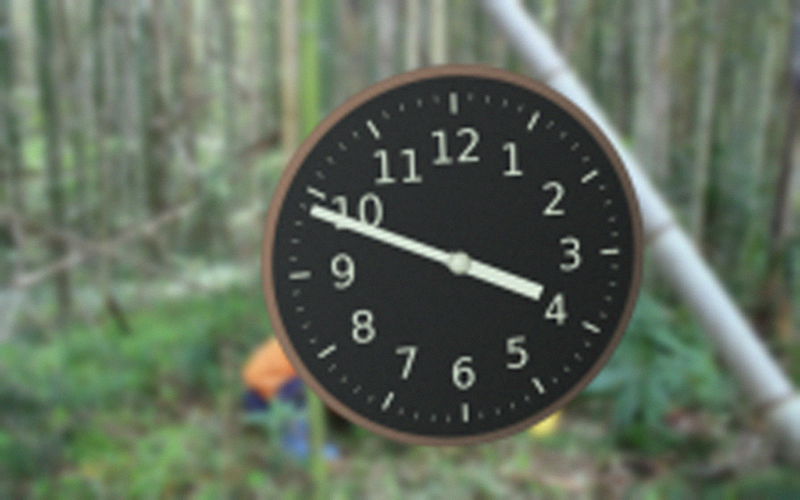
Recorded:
3.49
